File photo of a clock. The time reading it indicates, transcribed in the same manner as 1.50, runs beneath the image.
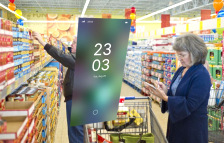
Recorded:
23.03
